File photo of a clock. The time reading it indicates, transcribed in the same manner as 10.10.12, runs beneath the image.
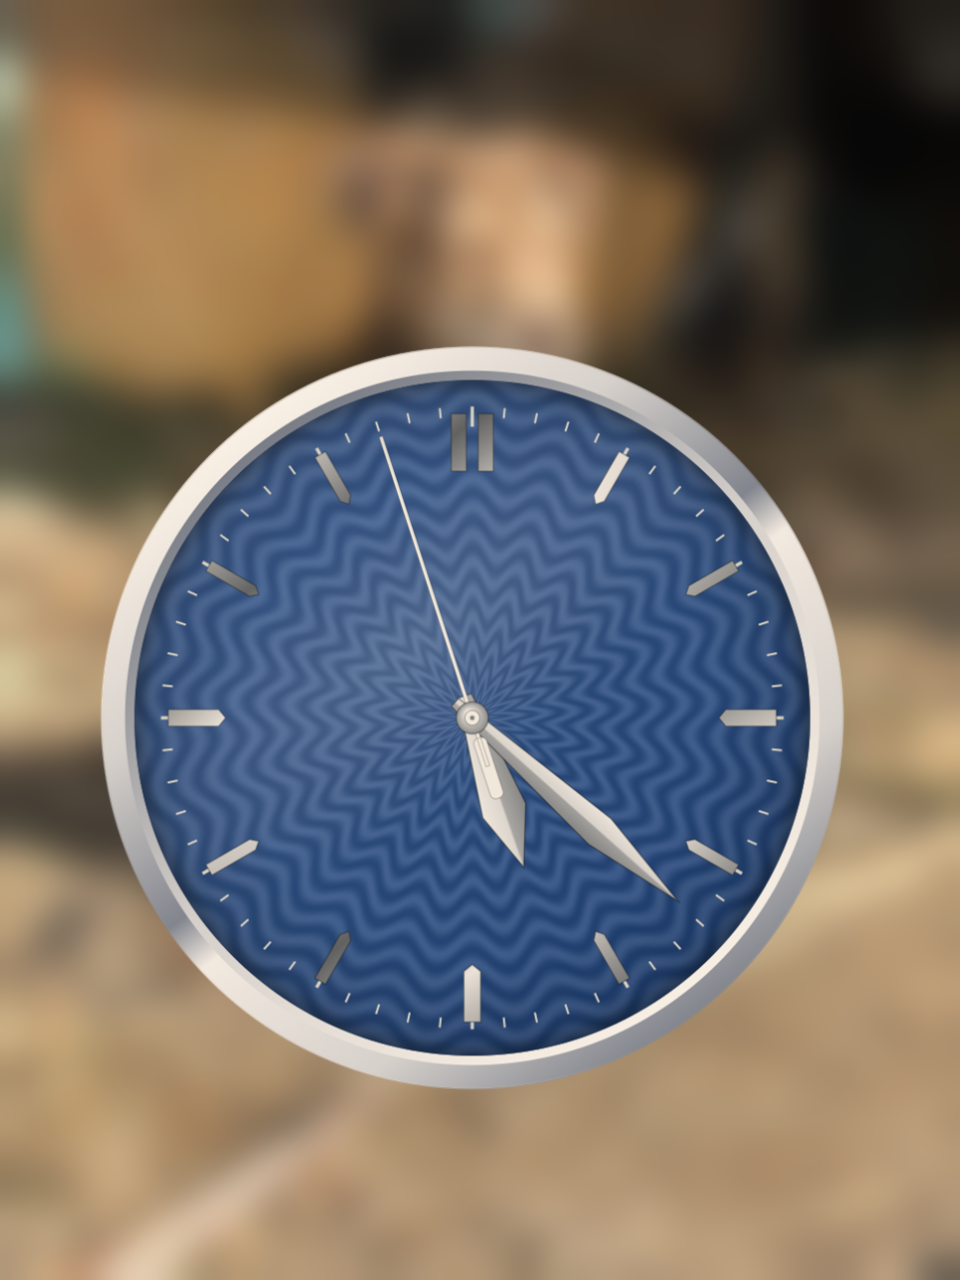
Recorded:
5.21.57
